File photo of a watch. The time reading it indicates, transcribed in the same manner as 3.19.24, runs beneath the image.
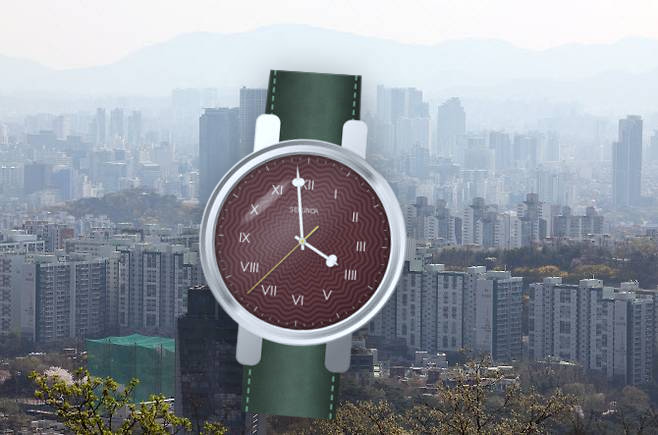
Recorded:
3.58.37
